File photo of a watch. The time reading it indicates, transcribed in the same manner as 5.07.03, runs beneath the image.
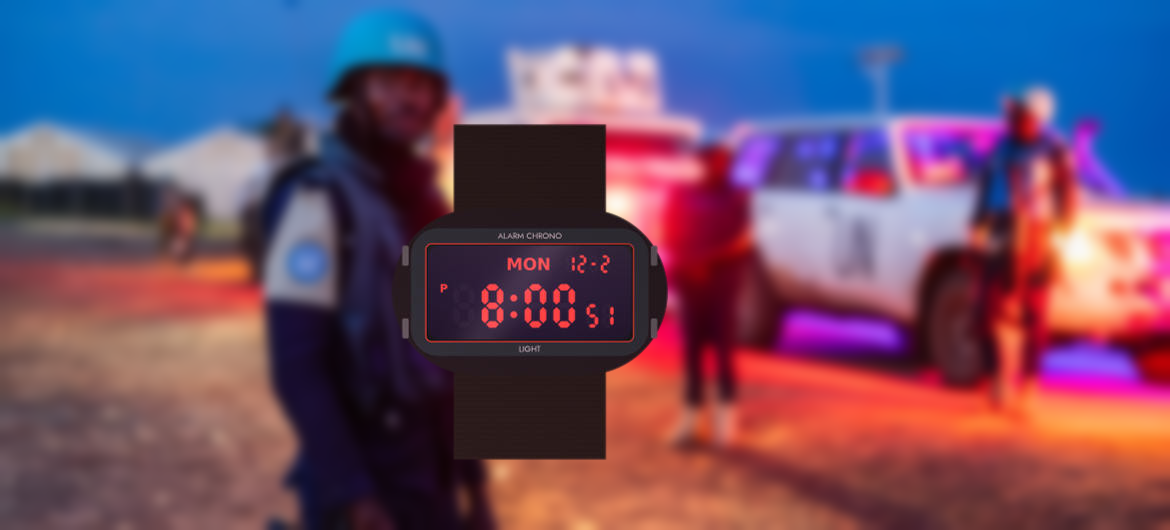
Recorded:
8.00.51
